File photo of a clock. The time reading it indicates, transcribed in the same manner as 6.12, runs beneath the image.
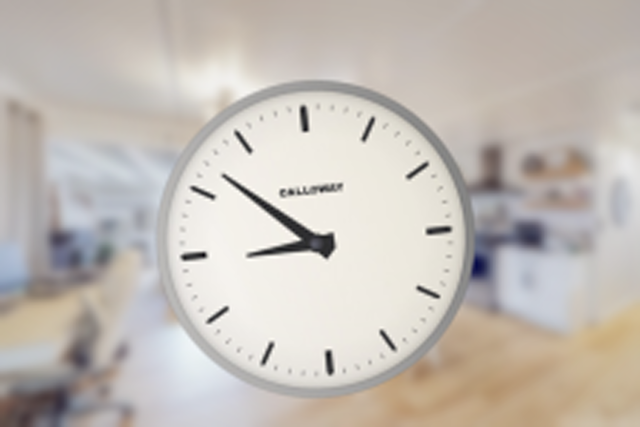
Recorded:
8.52
